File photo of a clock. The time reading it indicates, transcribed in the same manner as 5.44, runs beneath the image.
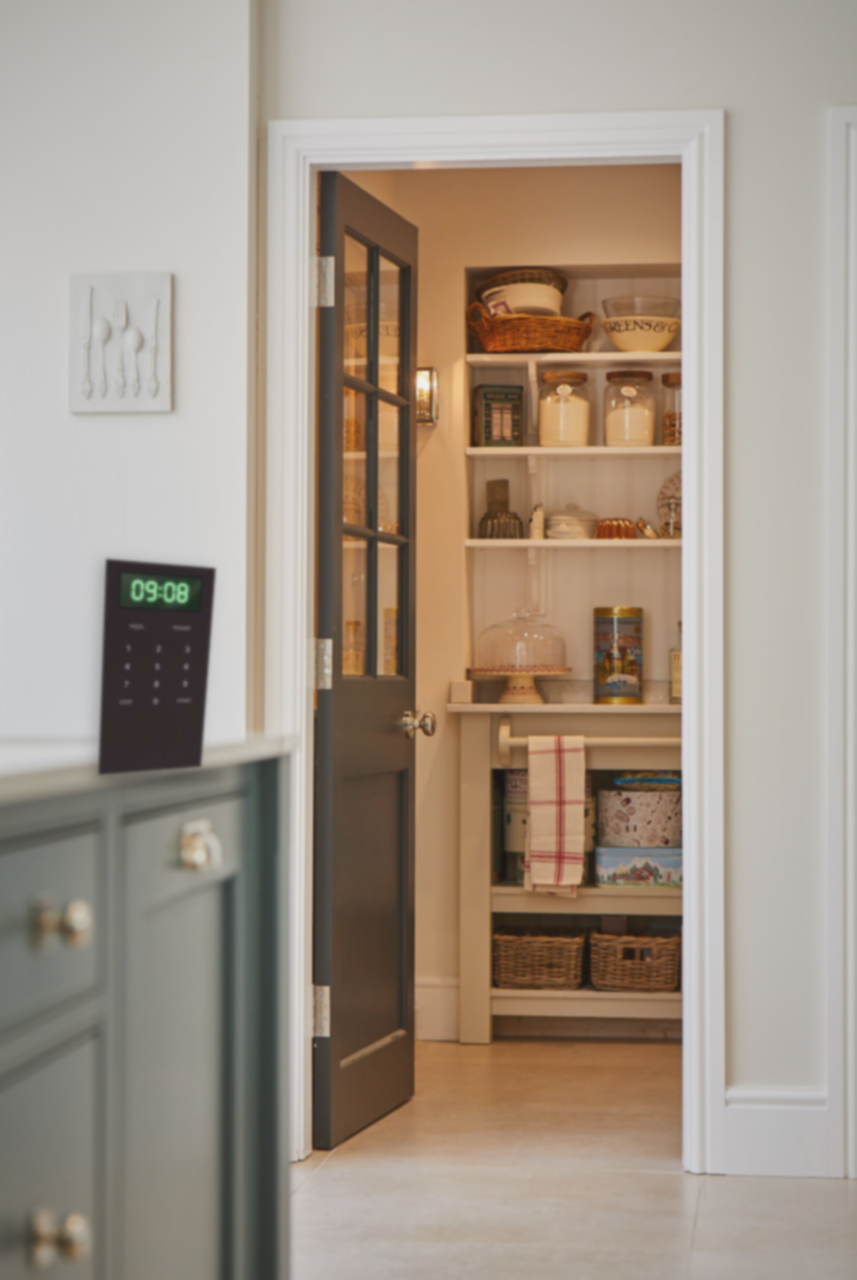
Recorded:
9.08
